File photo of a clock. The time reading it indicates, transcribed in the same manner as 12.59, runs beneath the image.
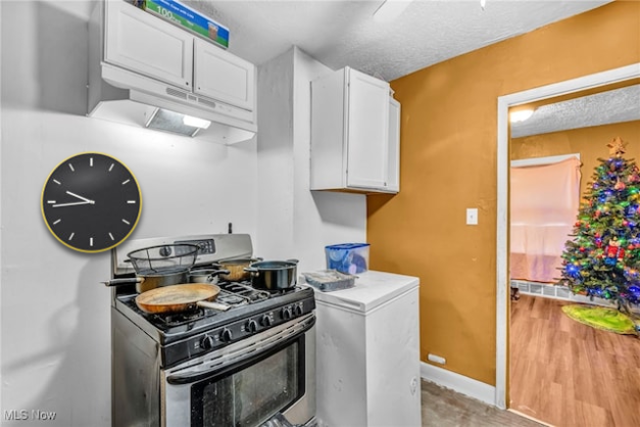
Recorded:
9.44
